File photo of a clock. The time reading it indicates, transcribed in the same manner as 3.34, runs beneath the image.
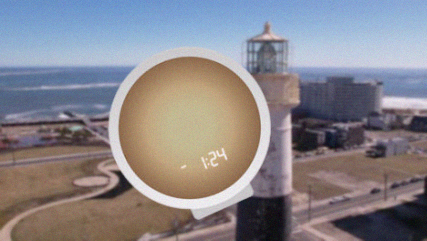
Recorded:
1.24
